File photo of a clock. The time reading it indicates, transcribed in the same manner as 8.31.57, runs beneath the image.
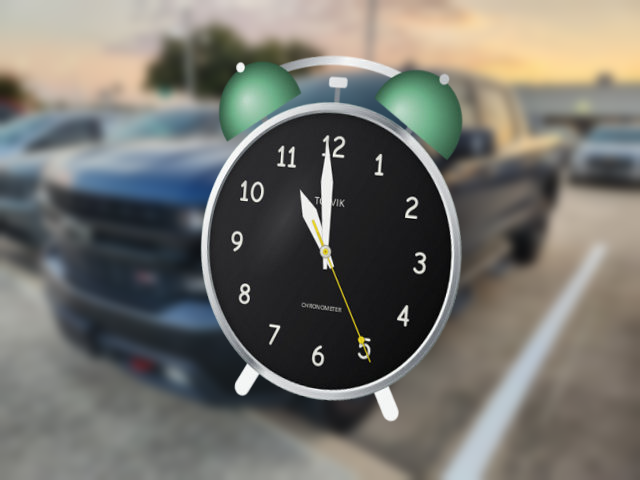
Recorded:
10.59.25
